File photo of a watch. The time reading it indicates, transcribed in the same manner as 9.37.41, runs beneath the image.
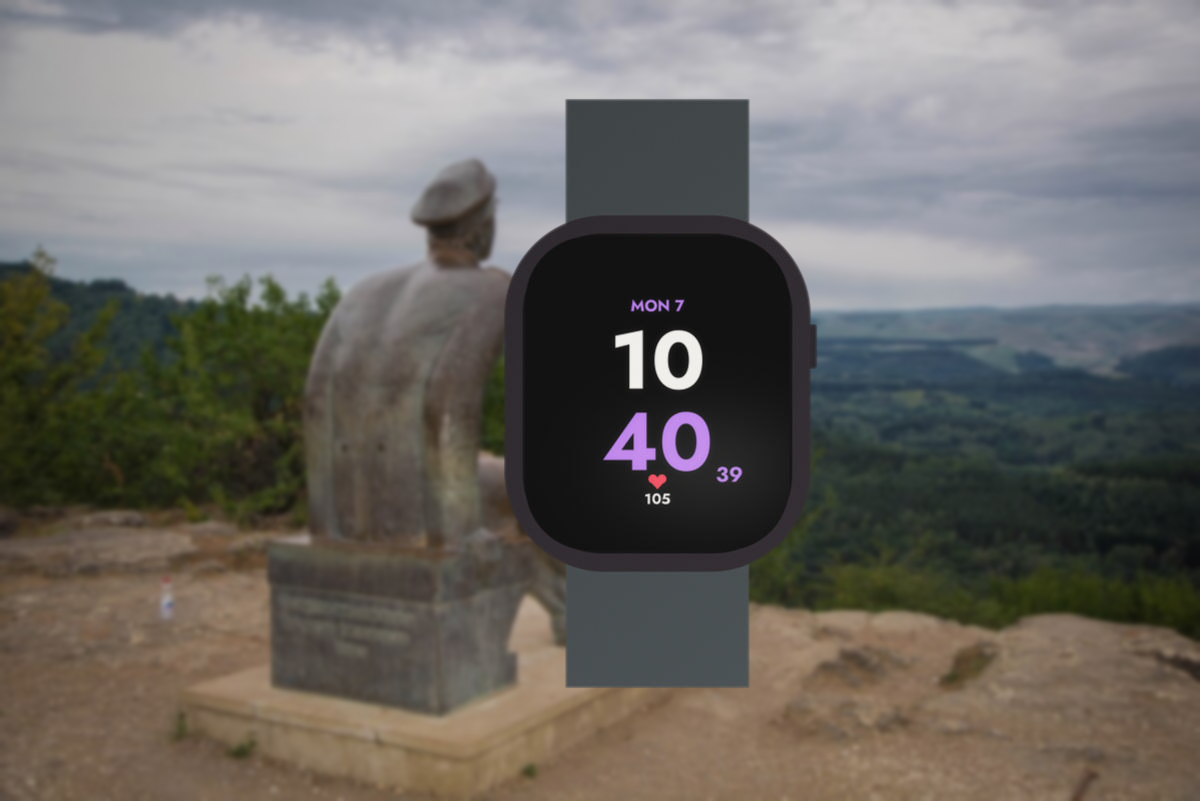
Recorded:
10.40.39
